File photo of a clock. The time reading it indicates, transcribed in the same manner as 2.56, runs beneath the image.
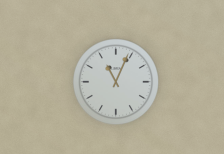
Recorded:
11.04
